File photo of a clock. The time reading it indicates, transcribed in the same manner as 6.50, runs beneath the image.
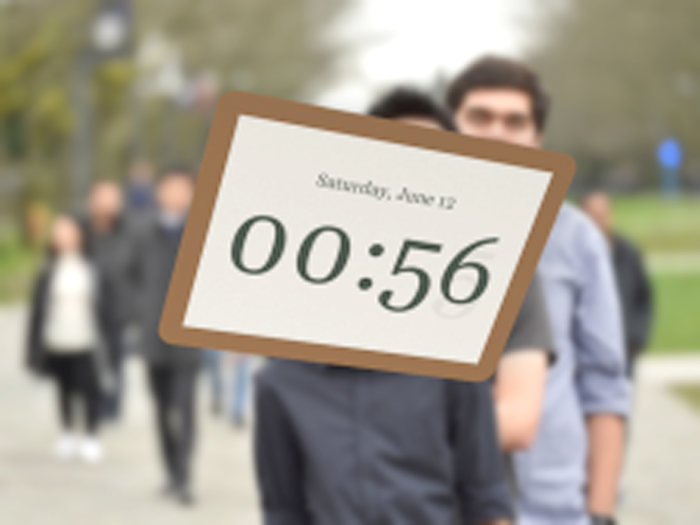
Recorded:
0.56
